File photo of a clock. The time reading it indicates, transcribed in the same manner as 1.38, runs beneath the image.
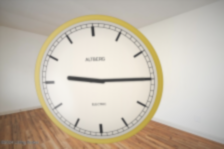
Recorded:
9.15
